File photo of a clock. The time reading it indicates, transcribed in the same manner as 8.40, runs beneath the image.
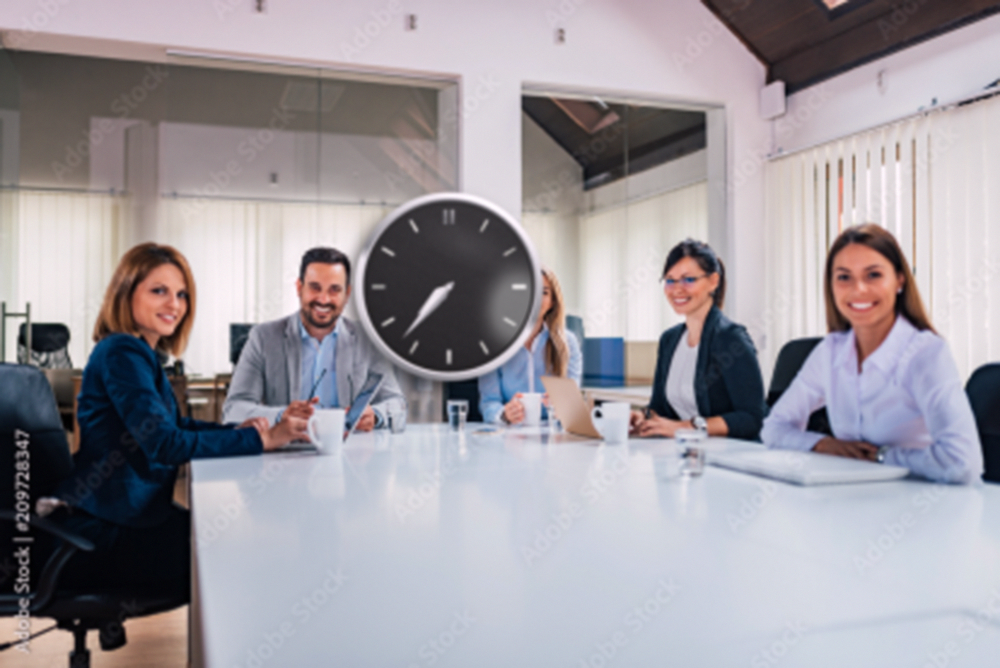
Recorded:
7.37
